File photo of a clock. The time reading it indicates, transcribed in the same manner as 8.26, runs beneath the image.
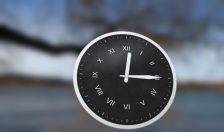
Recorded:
12.15
